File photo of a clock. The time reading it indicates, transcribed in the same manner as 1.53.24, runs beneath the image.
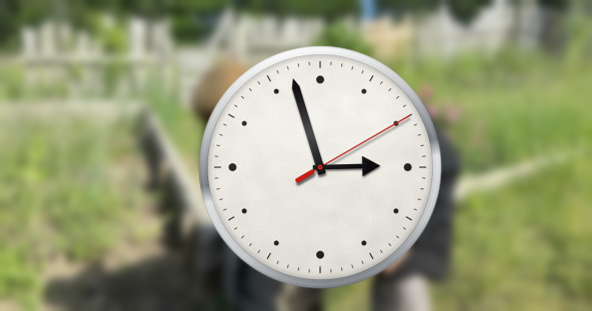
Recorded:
2.57.10
